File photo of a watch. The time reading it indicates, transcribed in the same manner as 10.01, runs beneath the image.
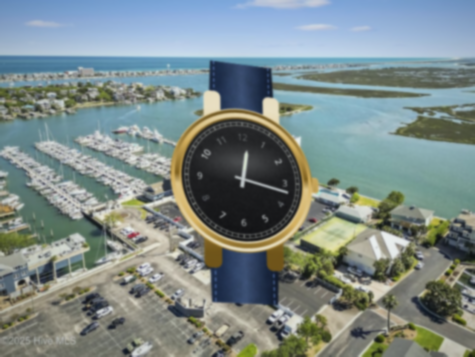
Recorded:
12.17
